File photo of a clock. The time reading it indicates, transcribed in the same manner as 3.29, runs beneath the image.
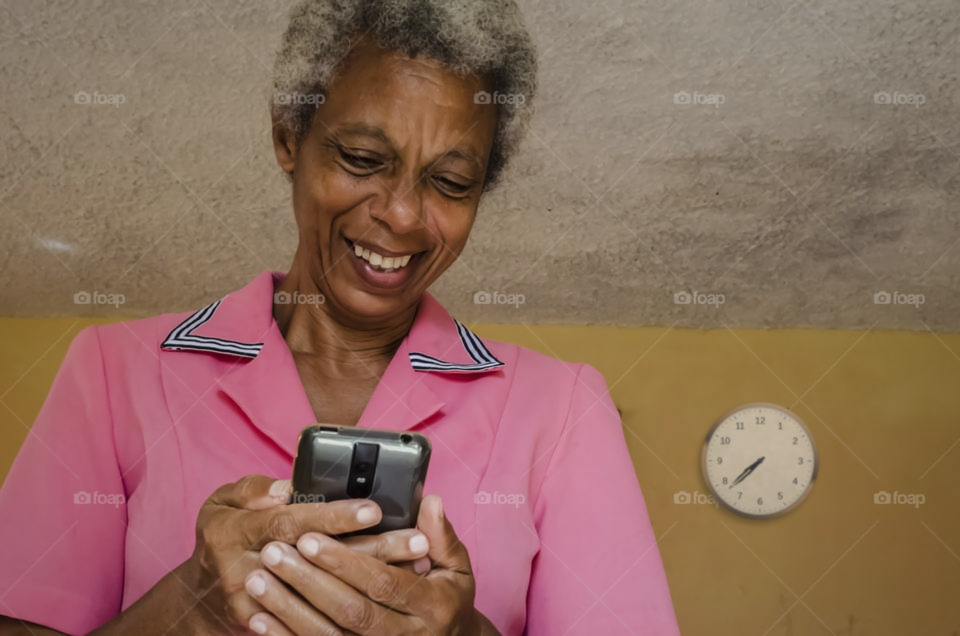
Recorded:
7.38
